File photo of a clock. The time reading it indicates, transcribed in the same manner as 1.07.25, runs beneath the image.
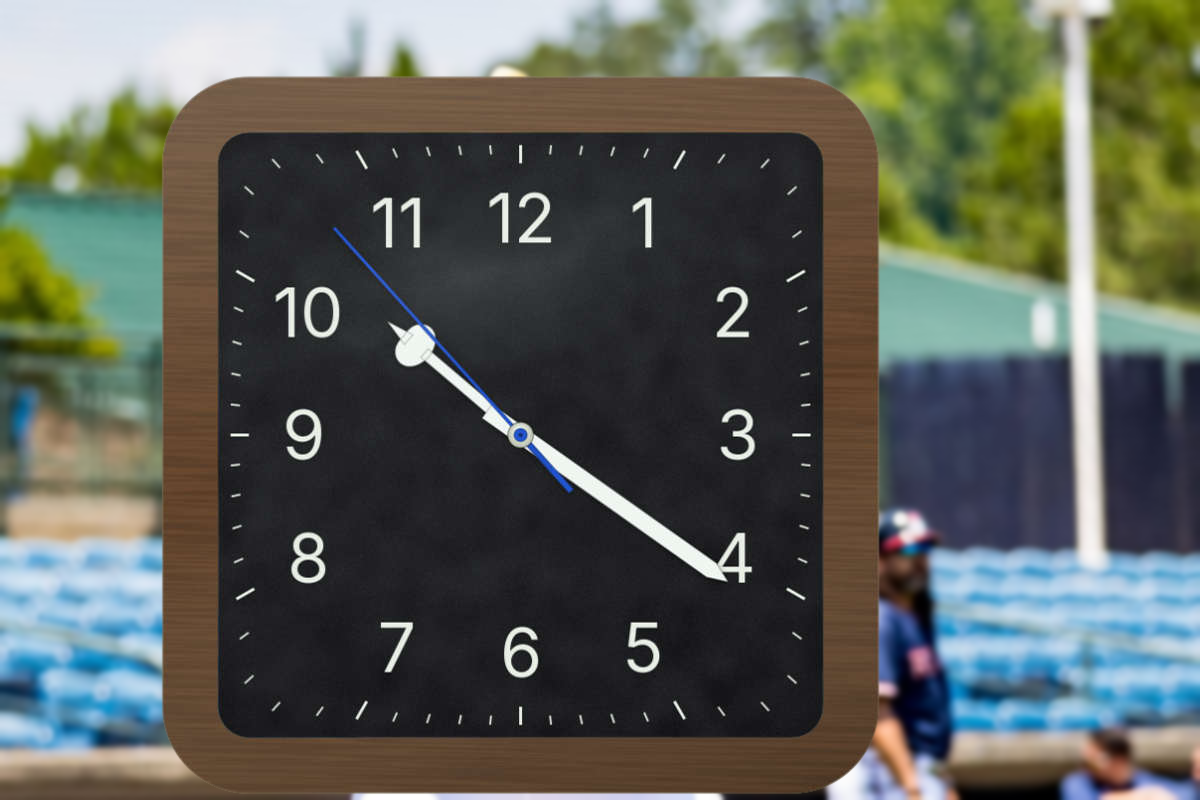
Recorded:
10.20.53
